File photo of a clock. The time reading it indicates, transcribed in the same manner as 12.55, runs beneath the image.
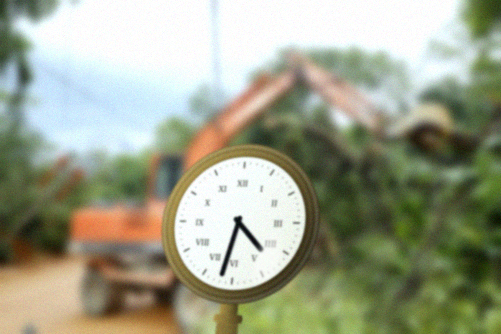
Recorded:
4.32
